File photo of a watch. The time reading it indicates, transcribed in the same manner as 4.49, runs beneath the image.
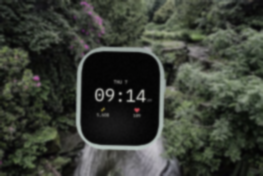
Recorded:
9.14
